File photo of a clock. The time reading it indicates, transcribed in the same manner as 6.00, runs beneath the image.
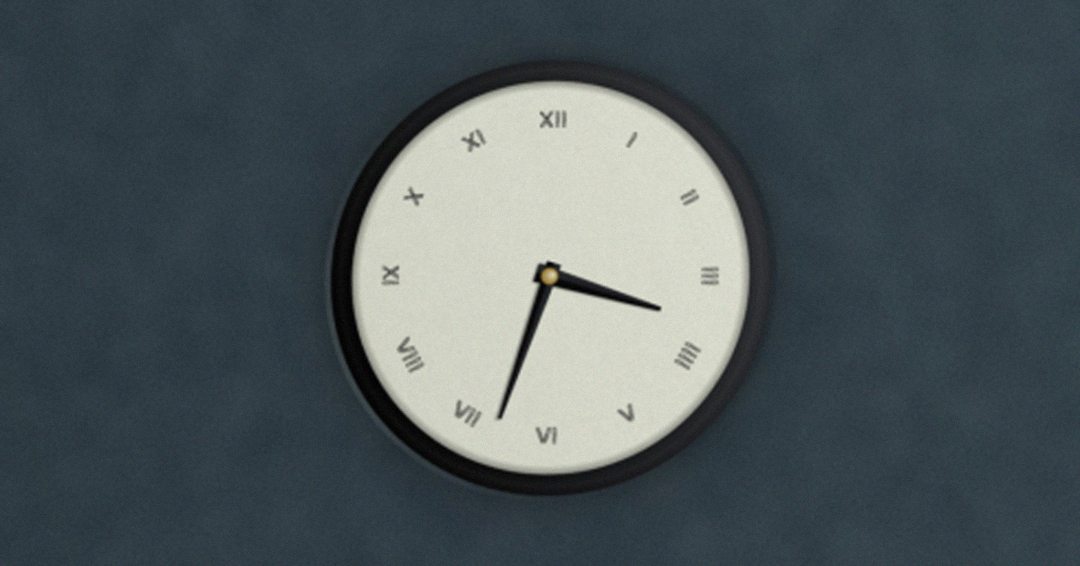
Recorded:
3.33
